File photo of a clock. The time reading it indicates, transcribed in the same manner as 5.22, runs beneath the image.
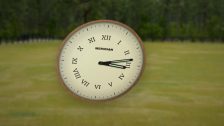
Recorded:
3.13
